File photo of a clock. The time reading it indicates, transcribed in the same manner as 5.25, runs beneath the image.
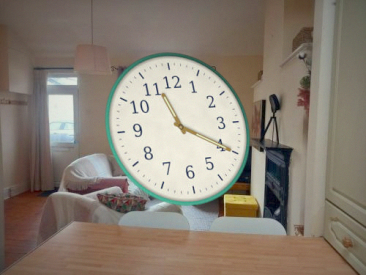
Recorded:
11.20
